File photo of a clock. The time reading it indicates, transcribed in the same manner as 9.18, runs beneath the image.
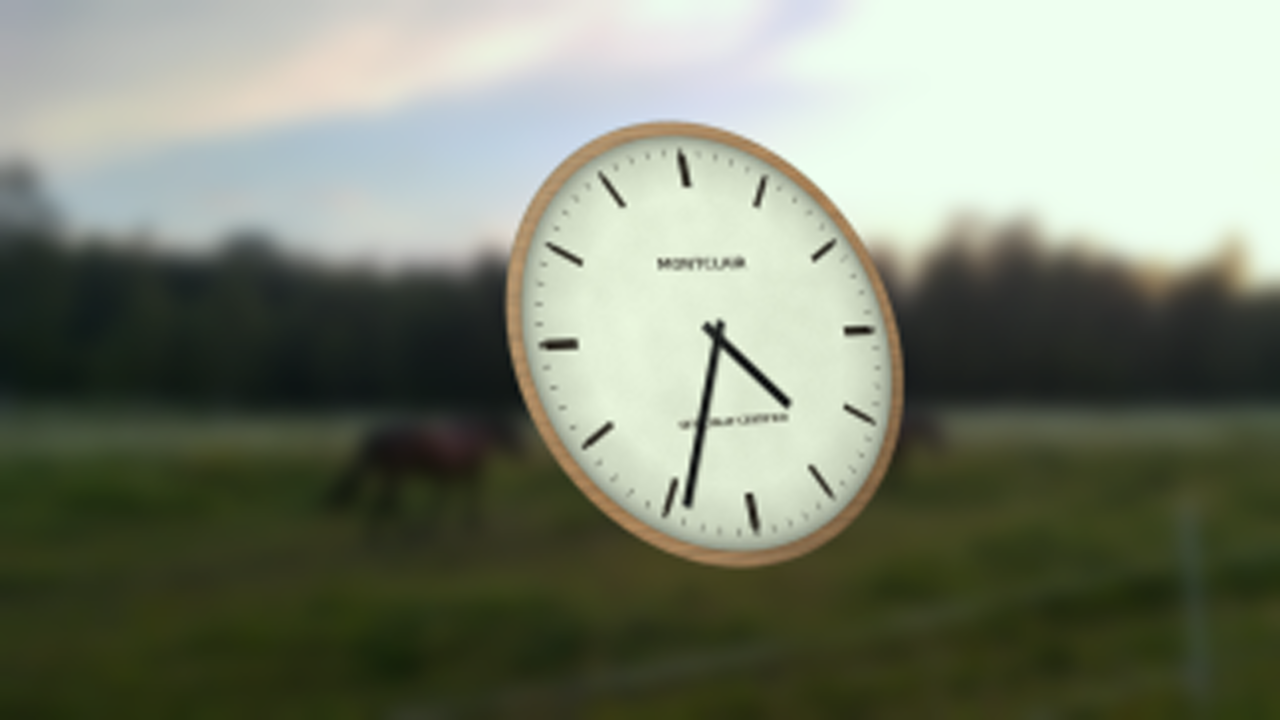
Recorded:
4.34
